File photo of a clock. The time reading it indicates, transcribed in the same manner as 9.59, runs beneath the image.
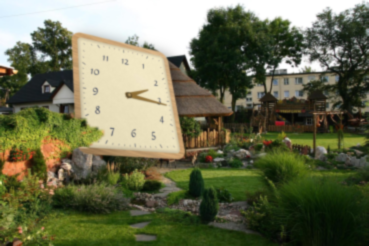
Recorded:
2.16
